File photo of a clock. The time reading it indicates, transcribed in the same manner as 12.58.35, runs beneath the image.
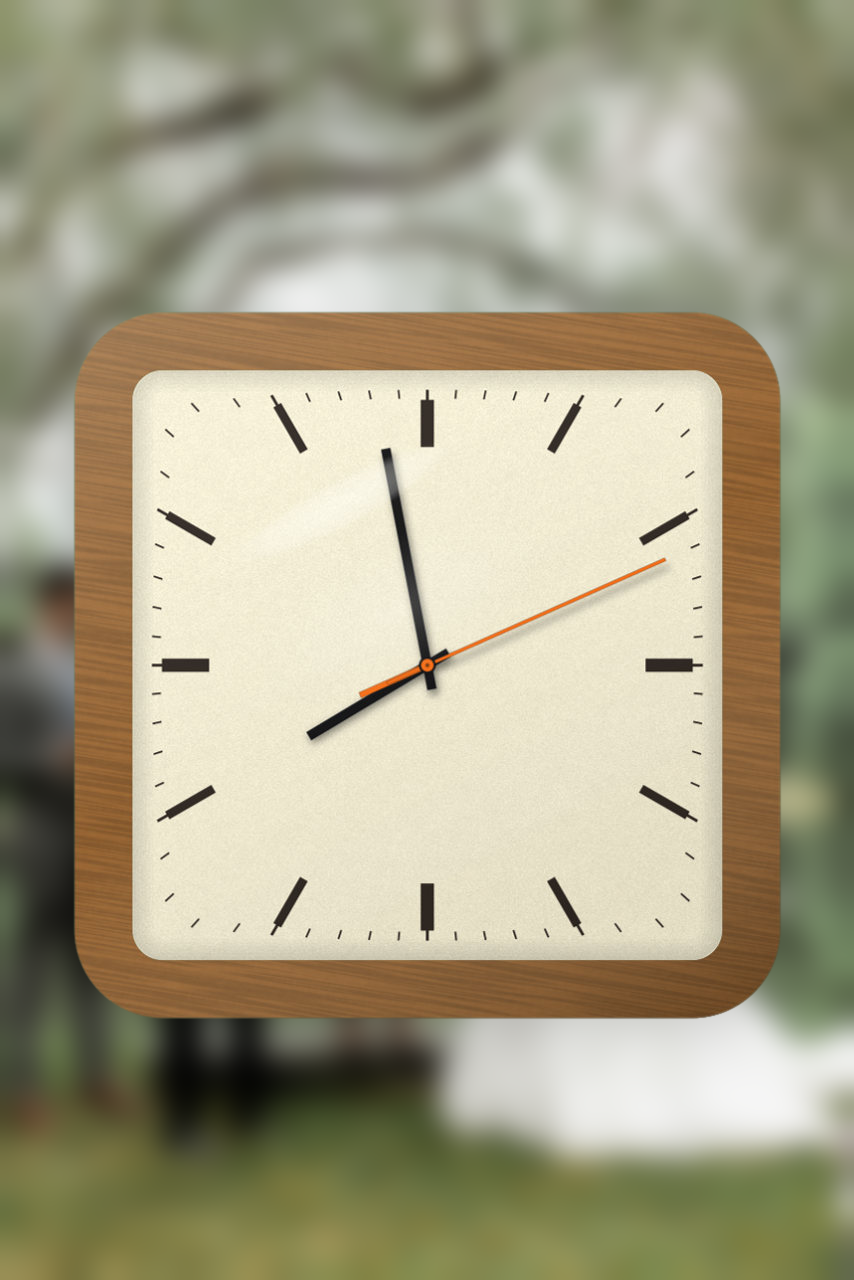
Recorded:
7.58.11
